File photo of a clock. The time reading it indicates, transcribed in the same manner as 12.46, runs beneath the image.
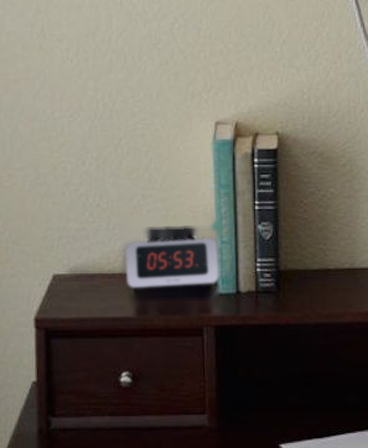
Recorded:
5.53
